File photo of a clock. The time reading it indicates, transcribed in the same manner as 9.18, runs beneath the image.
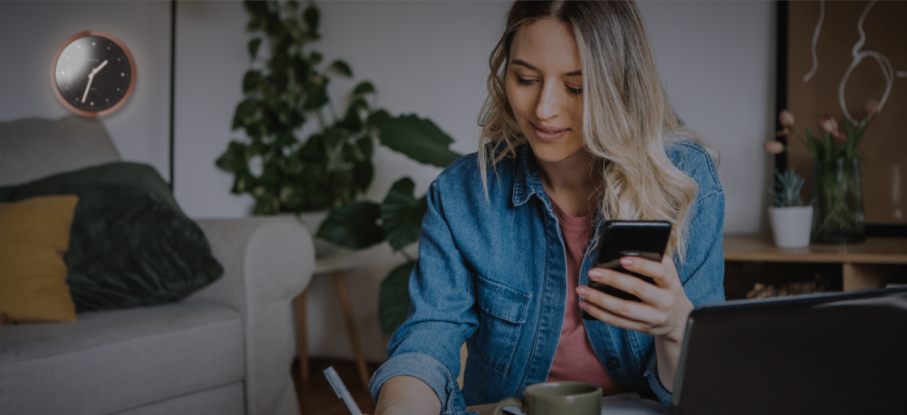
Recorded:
1.33
